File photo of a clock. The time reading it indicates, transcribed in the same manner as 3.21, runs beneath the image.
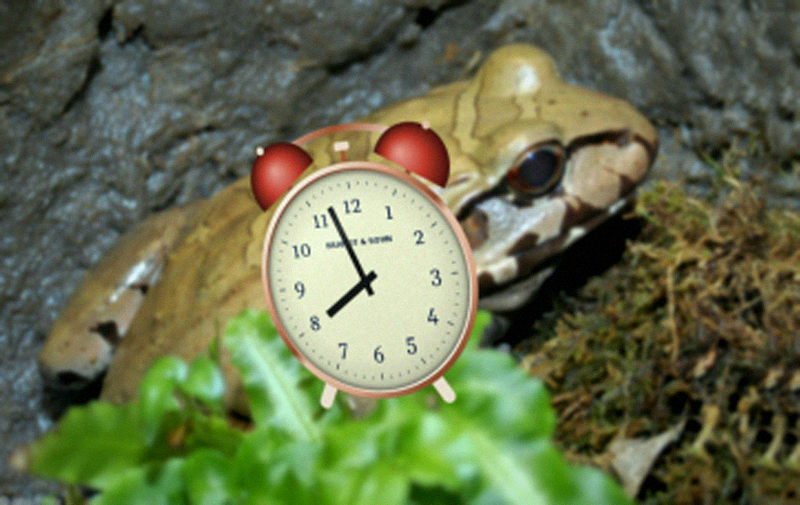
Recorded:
7.57
